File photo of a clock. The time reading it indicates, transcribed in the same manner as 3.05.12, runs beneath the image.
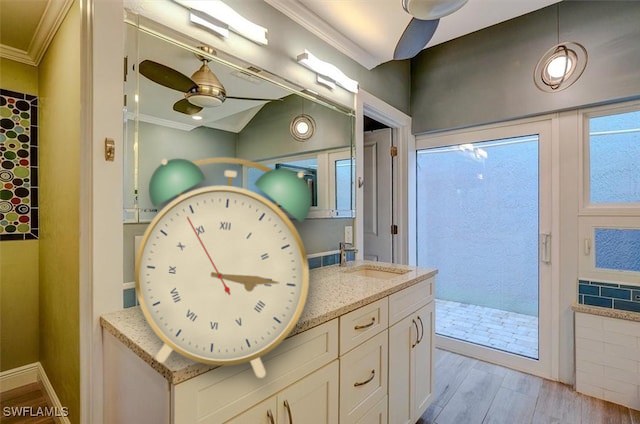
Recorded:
3.14.54
